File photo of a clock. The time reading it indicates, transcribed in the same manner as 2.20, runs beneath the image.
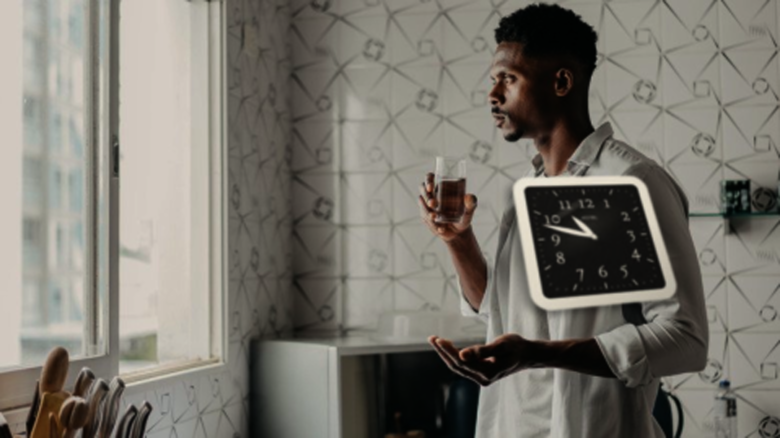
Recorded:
10.48
